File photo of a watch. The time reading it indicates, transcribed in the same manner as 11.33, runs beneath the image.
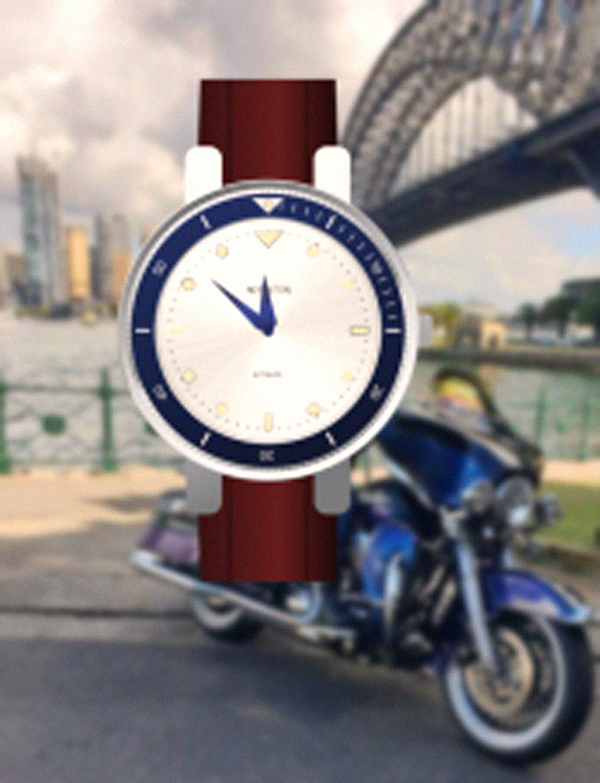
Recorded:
11.52
